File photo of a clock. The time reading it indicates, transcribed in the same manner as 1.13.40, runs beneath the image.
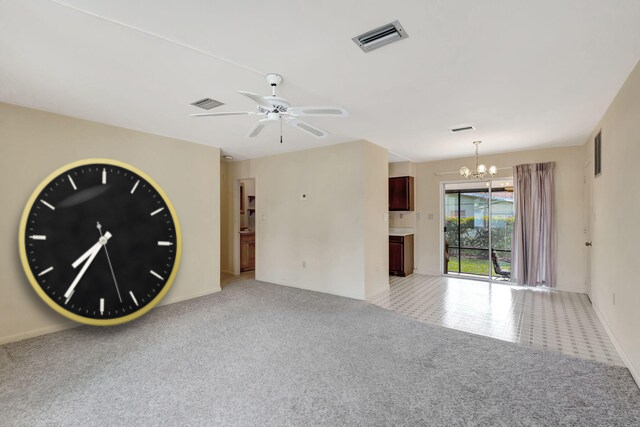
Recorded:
7.35.27
